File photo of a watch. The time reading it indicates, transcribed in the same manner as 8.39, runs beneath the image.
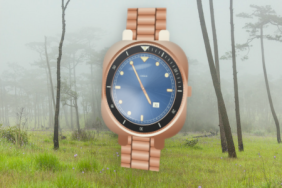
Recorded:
4.55
